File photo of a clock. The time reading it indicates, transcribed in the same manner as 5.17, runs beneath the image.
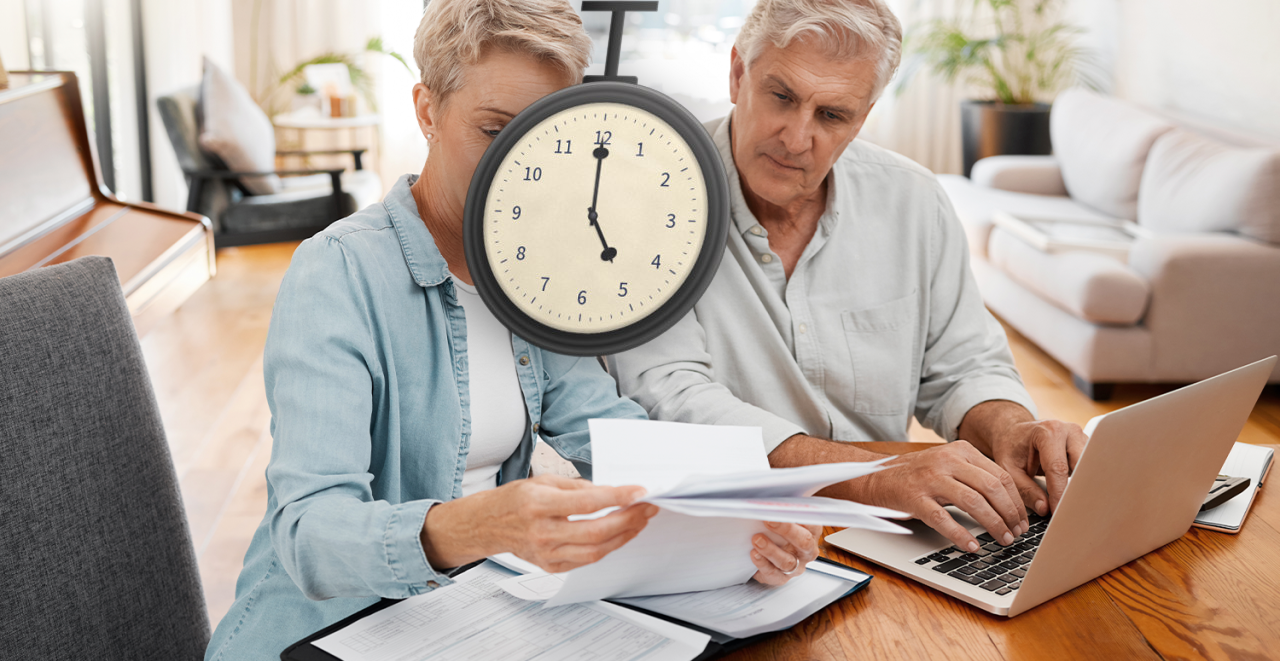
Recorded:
5.00
